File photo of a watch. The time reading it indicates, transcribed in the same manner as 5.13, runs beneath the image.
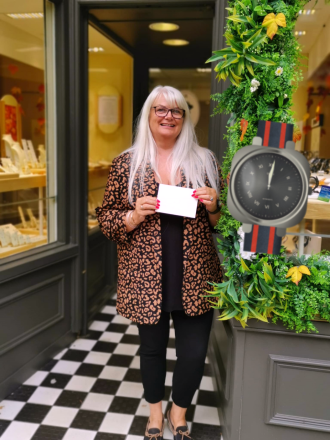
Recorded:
12.01
